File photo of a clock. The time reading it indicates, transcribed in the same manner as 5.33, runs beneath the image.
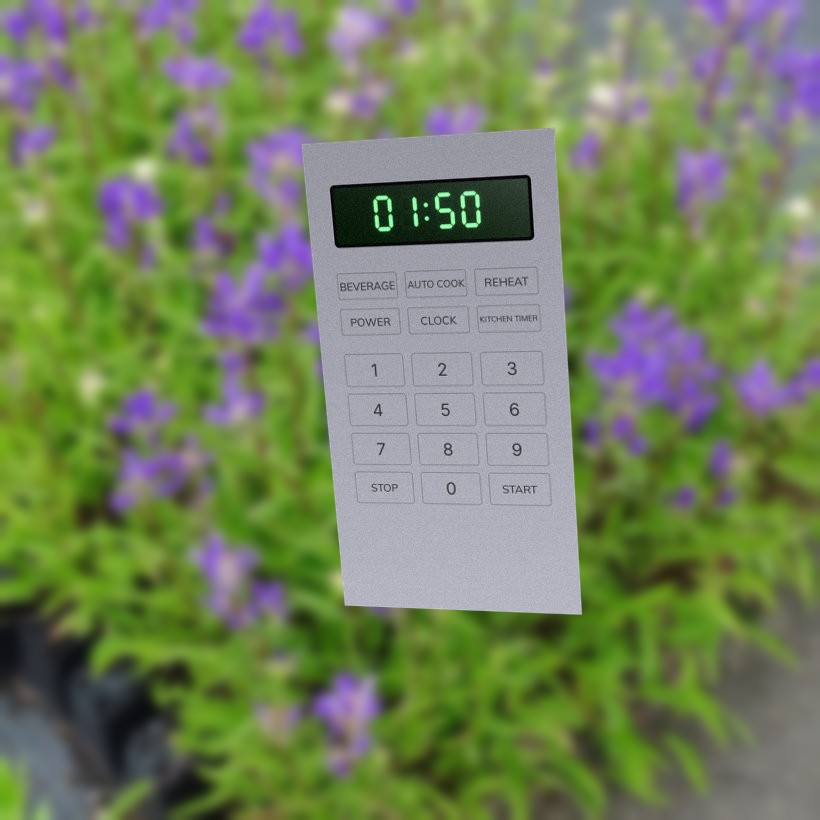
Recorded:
1.50
